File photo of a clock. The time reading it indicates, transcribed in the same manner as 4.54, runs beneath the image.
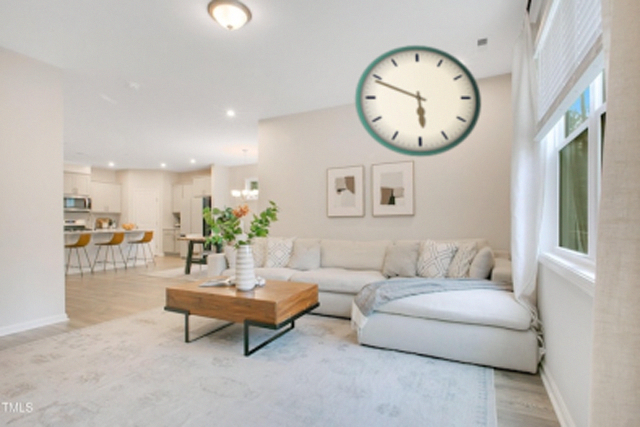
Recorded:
5.49
